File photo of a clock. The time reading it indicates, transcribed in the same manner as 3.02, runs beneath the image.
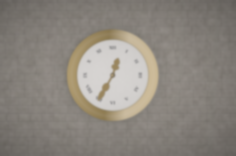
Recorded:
12.35
